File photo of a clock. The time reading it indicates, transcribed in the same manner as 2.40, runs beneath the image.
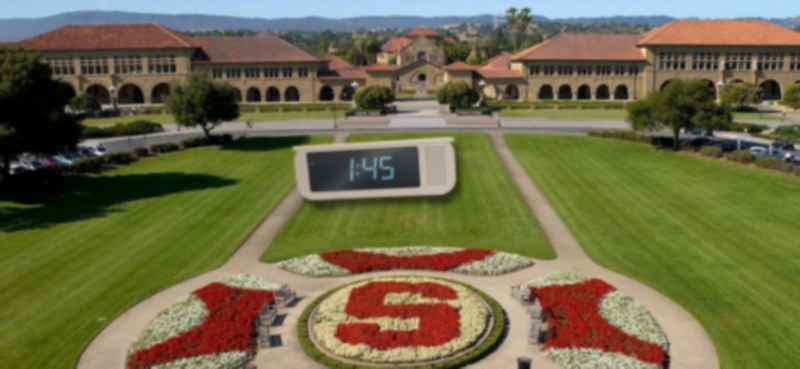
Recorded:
1.45
